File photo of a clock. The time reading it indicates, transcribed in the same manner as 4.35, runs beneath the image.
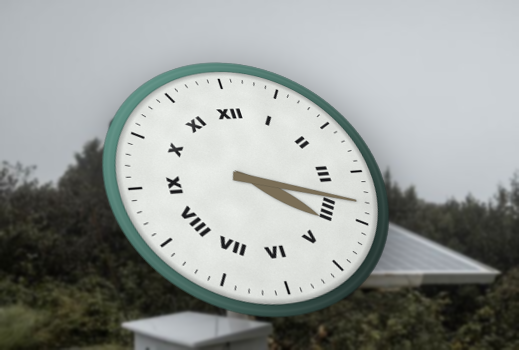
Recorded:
4.18
